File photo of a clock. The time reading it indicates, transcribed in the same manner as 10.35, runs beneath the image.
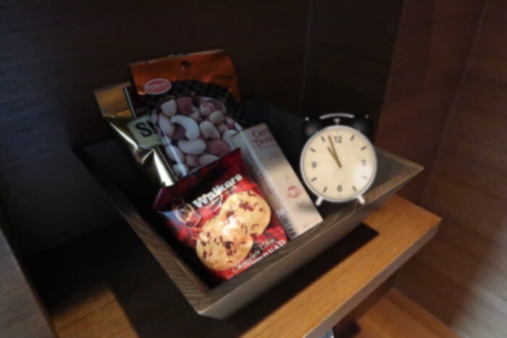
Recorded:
10.57
